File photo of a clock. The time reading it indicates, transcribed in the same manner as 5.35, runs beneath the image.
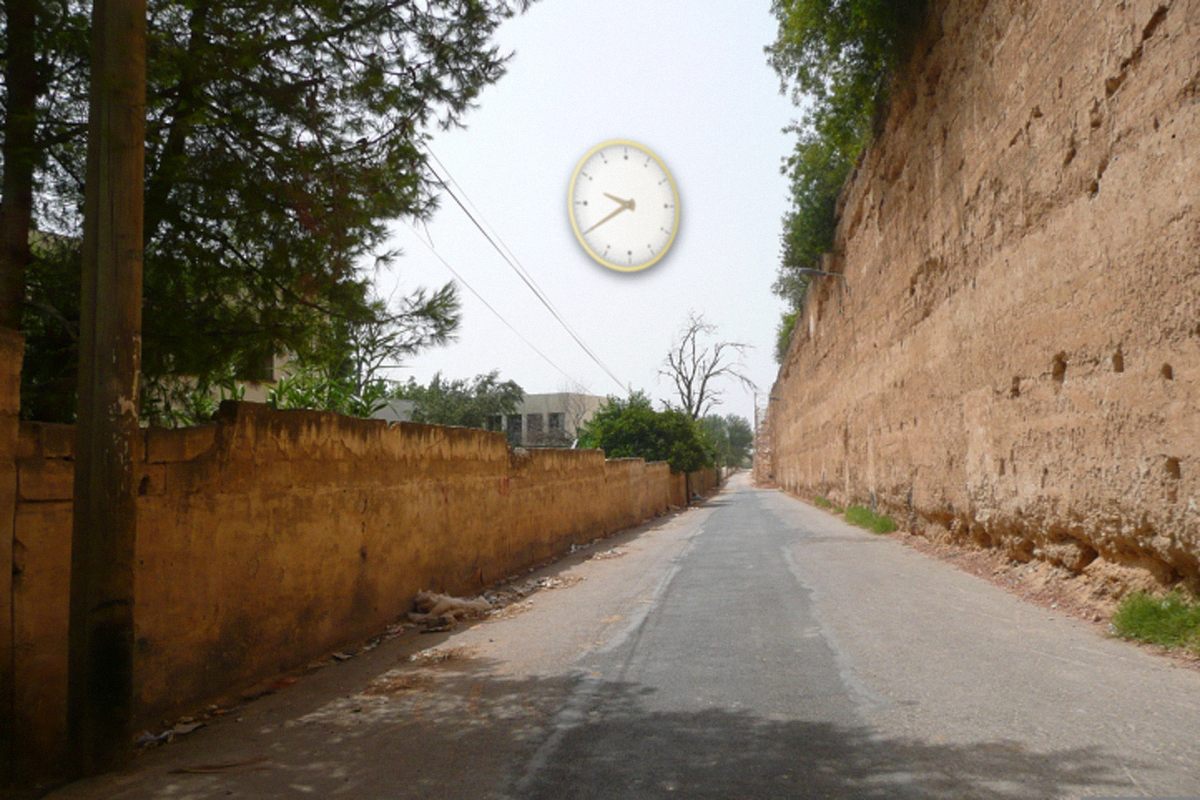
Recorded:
9.40
